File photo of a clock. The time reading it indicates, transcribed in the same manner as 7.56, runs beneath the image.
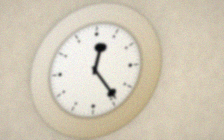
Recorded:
12.24
